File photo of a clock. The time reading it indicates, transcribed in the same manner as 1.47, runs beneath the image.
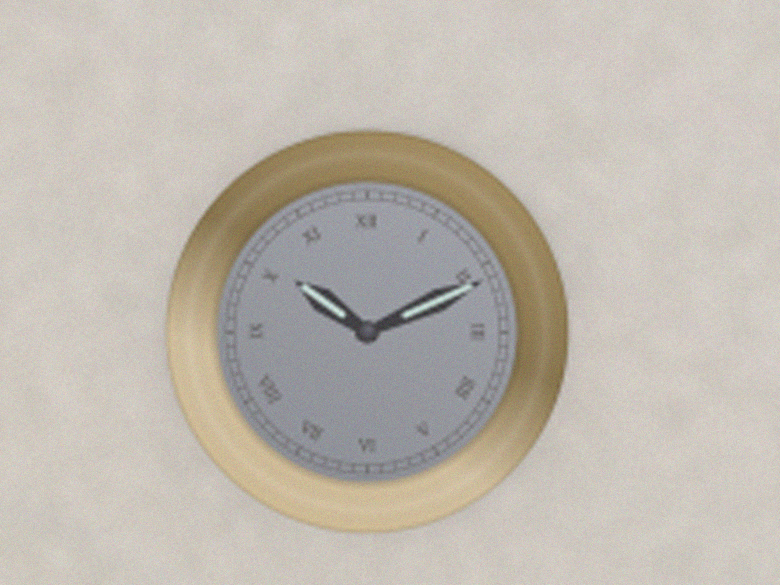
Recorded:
10.11
